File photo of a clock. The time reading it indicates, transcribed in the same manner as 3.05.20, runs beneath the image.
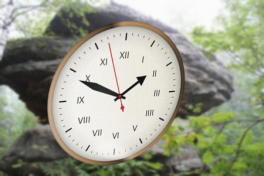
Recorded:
1.48.57
